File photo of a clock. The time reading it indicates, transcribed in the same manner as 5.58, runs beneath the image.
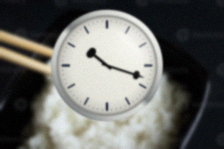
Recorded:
10.18
